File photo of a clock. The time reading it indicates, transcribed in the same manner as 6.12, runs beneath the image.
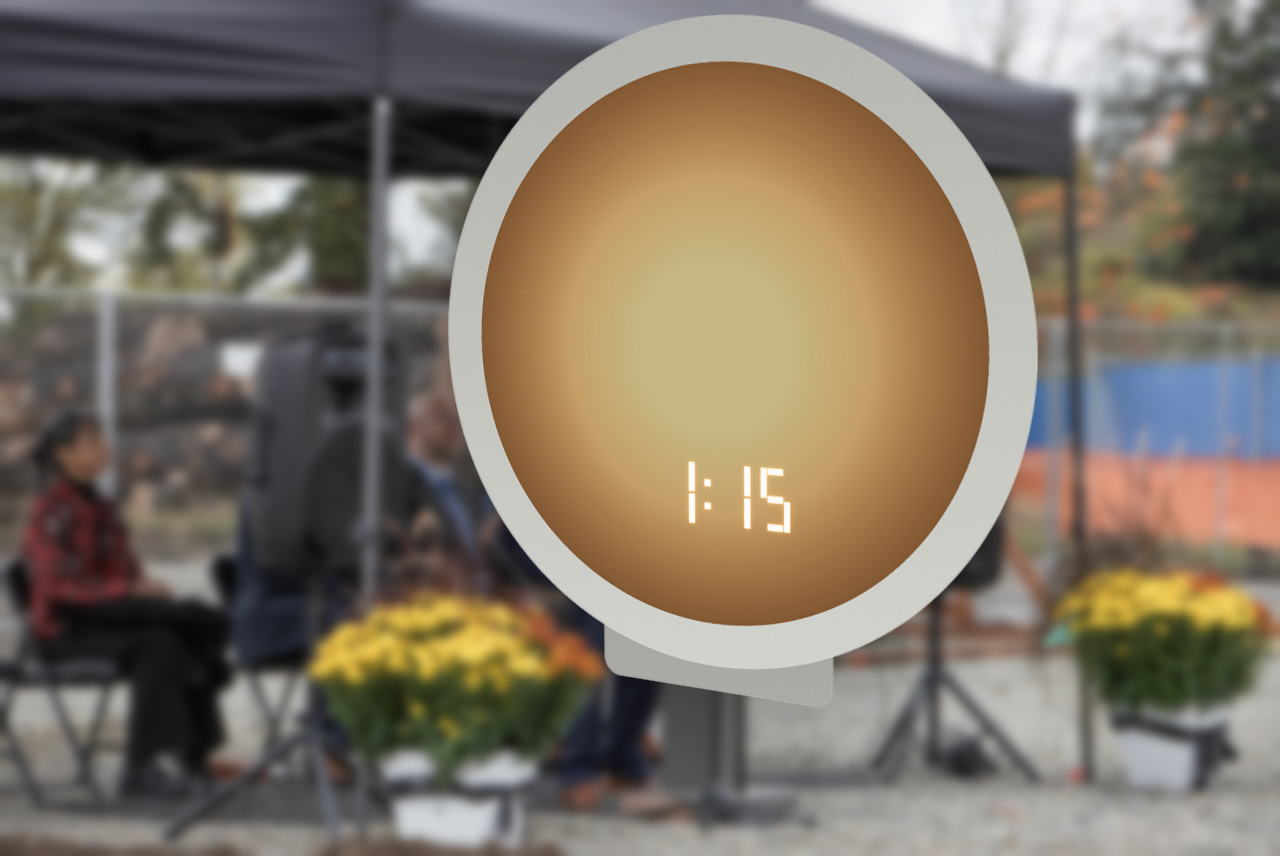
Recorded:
1.15
